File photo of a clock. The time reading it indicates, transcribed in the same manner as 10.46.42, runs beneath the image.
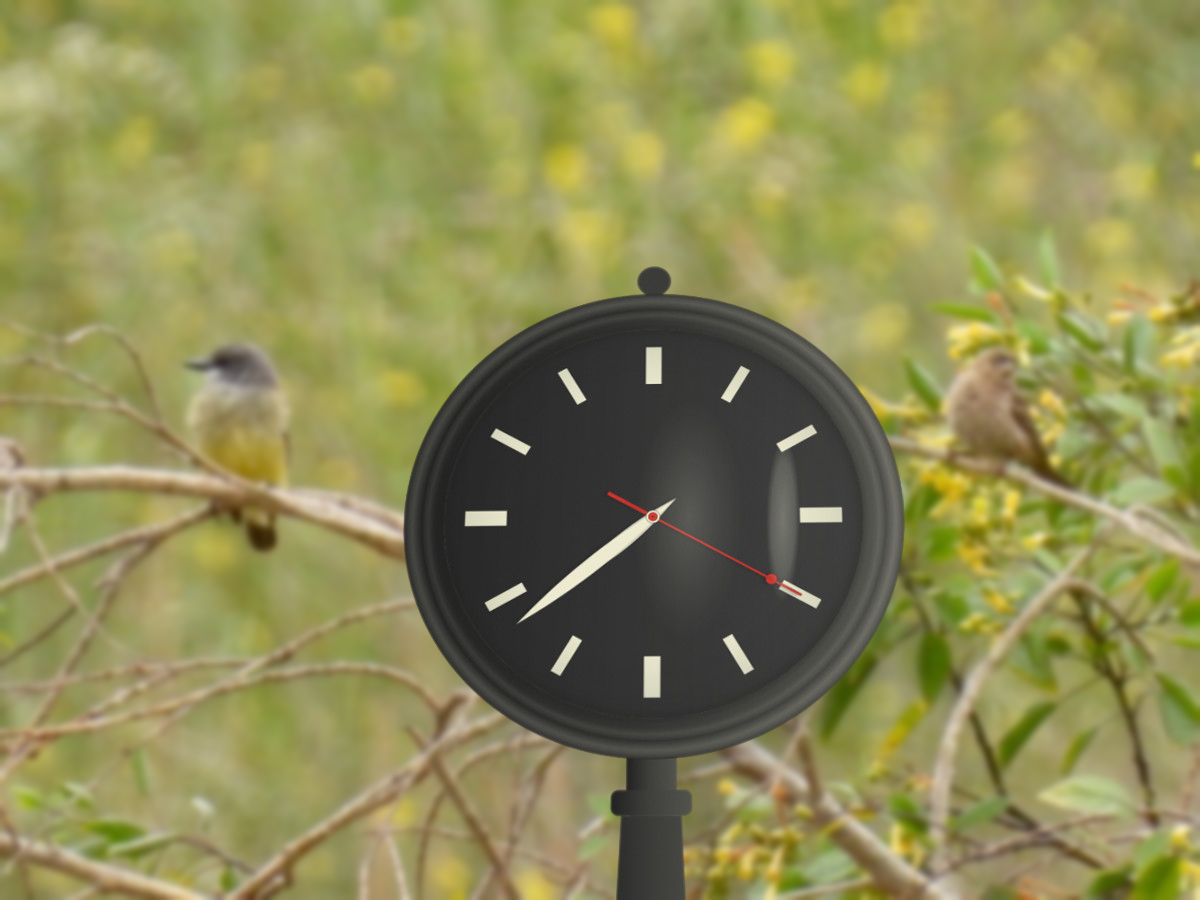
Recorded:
7.38.20
